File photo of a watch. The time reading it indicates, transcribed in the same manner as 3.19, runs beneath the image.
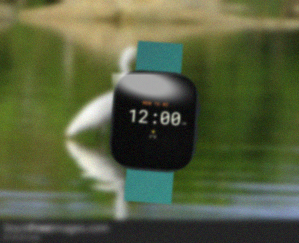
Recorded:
12.00
